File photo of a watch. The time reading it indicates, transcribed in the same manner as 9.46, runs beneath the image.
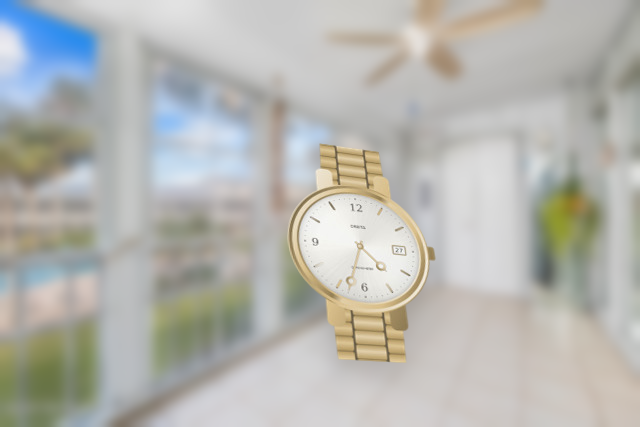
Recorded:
4.33
